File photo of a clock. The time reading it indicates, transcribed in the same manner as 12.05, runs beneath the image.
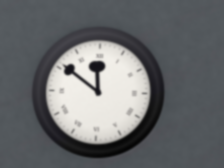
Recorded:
11.51
